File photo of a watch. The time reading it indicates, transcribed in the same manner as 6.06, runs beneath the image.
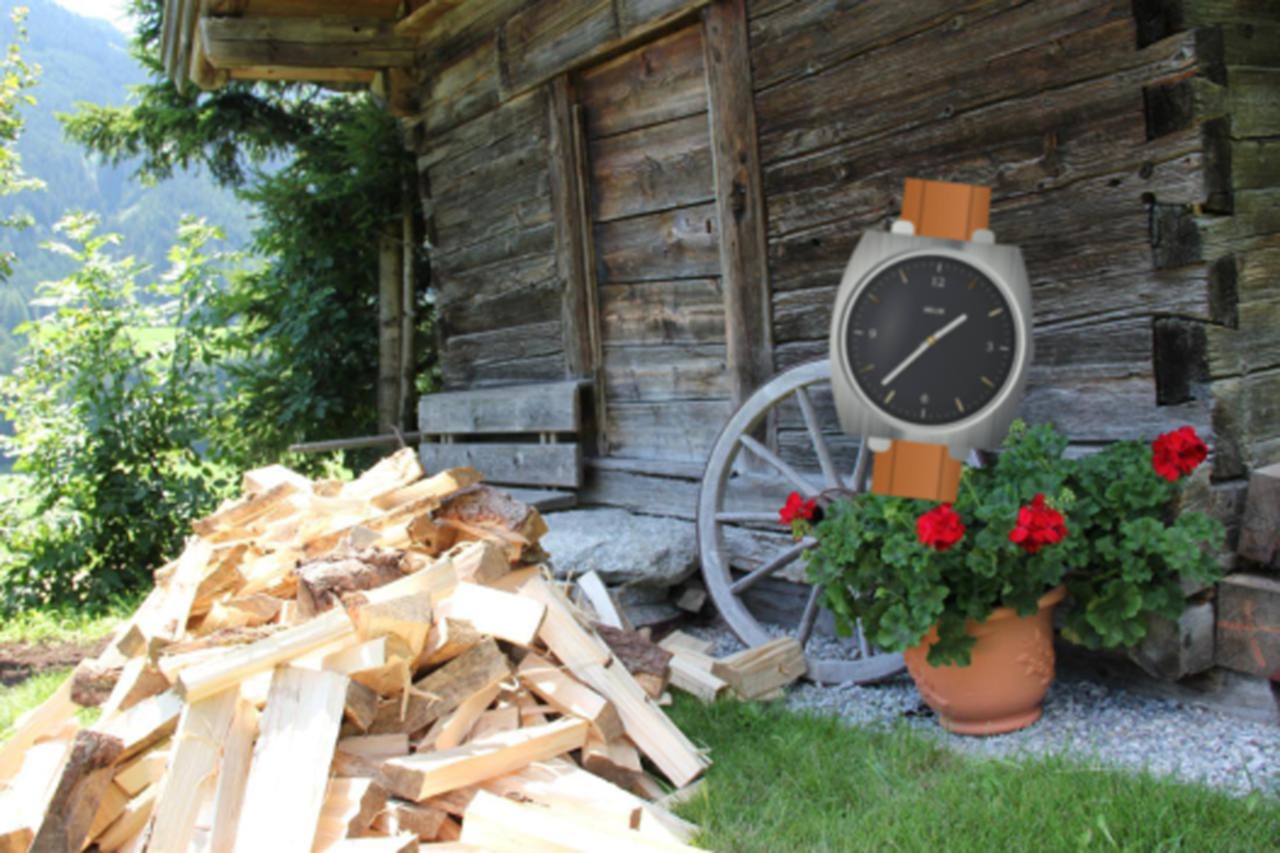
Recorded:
1.37
